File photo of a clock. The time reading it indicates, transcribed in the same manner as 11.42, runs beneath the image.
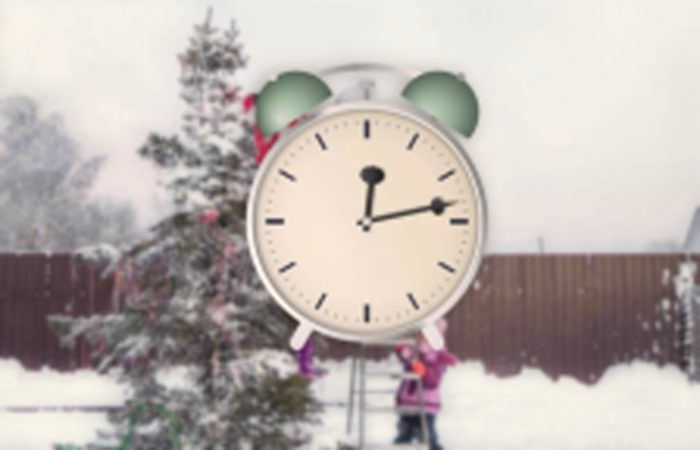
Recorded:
12.13
